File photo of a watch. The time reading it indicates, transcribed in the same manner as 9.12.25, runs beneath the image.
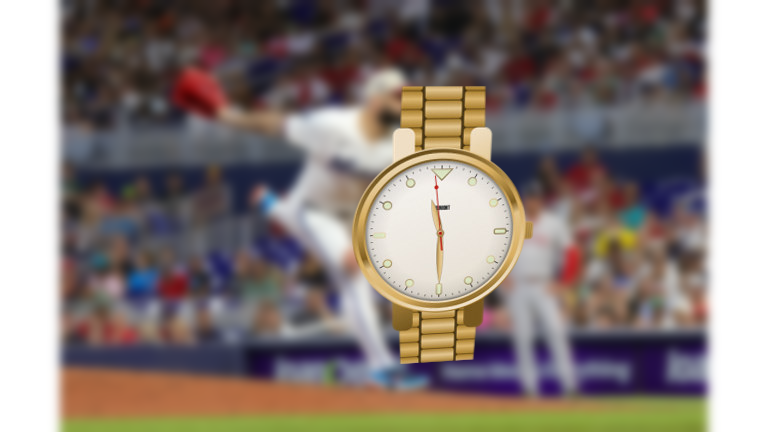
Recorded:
11.29.59
